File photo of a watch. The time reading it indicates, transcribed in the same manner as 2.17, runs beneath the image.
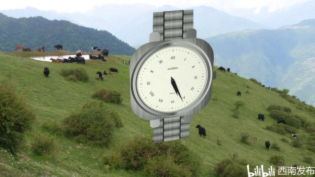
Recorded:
5.26
